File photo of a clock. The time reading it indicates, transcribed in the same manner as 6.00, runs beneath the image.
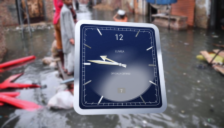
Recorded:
9.46
